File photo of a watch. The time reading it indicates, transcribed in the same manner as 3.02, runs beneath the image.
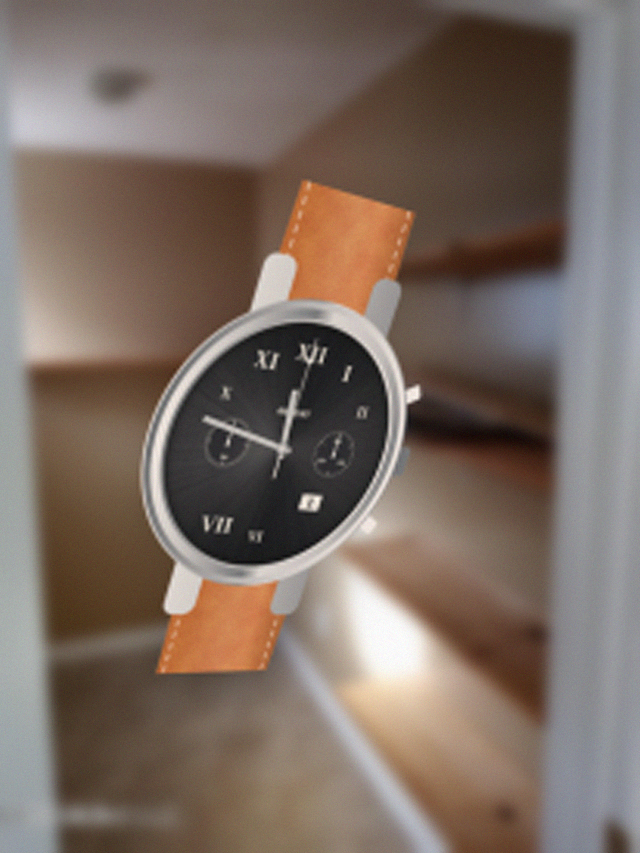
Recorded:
11.47
